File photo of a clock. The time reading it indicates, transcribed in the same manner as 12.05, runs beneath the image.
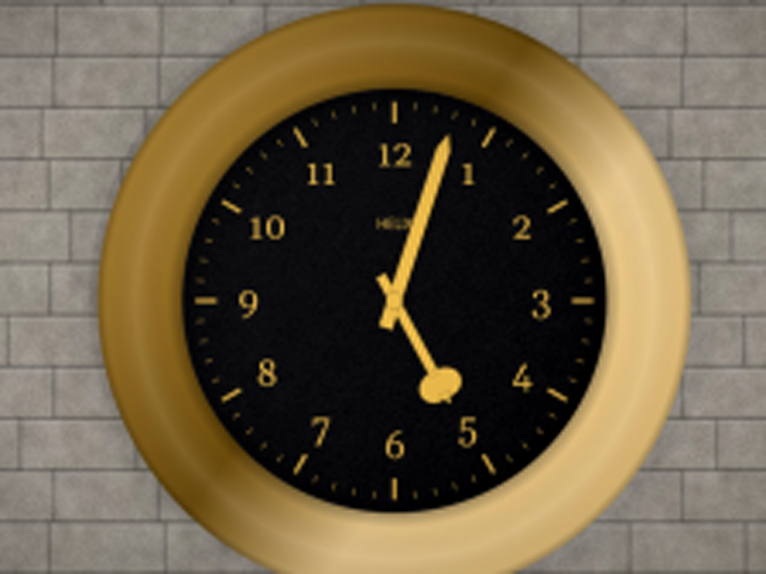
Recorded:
5.03
